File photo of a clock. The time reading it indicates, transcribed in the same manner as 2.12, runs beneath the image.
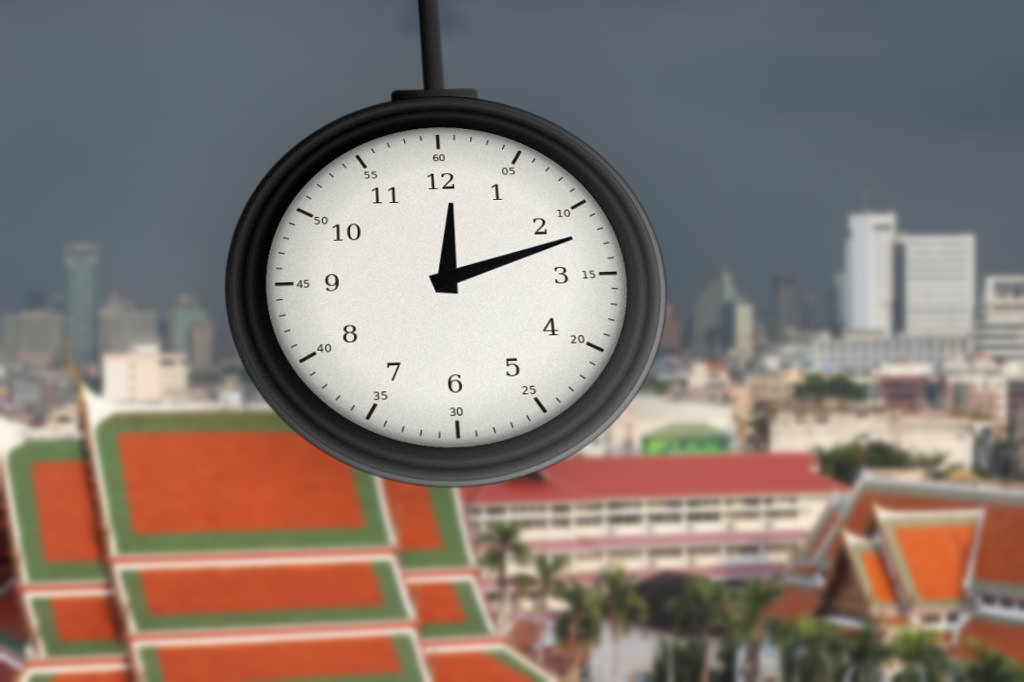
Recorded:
12.12
